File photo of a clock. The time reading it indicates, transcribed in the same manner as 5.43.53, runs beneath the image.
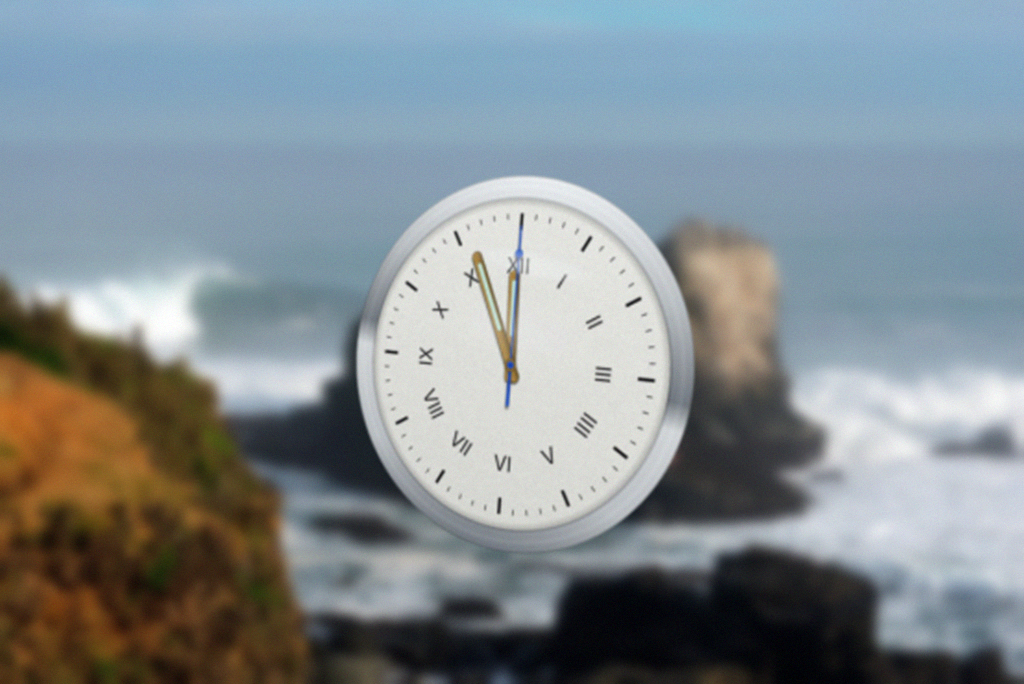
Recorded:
11.56.00
